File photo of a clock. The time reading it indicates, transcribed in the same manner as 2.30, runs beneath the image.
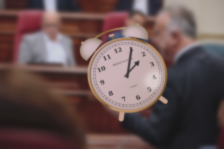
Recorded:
2.05
